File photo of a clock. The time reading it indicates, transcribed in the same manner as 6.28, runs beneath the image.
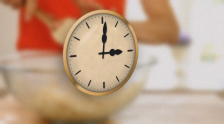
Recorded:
3.01
